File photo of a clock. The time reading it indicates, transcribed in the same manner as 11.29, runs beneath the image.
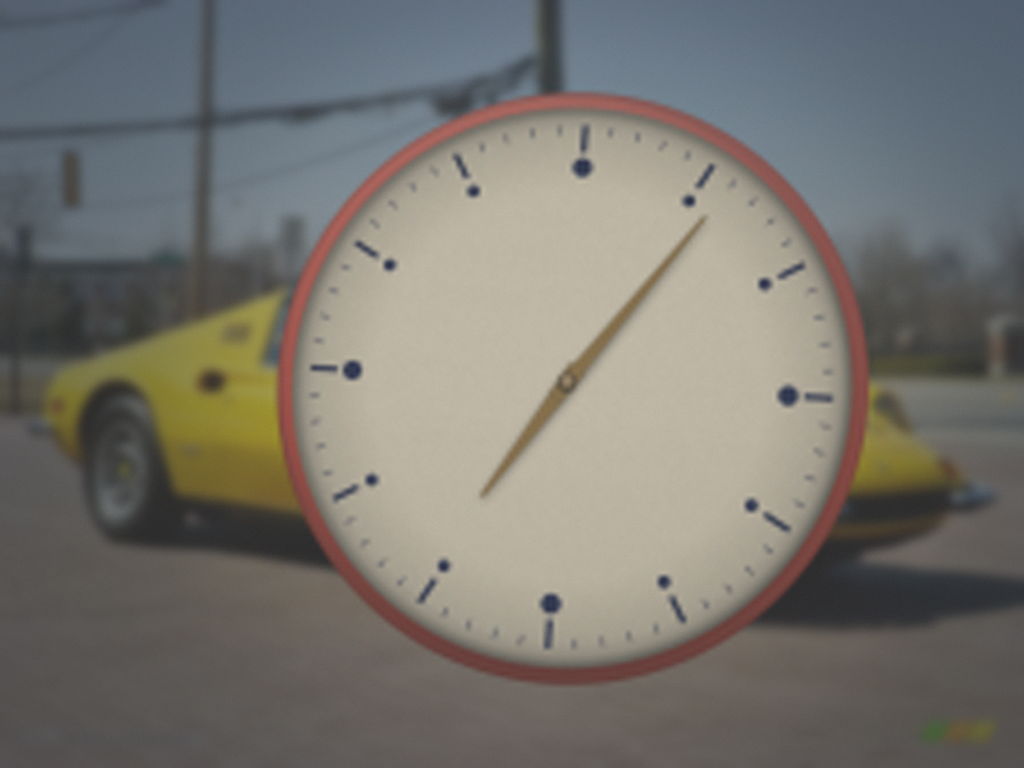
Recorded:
7.06
